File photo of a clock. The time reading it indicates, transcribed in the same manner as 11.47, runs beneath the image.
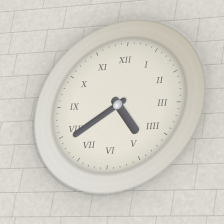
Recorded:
4.39
